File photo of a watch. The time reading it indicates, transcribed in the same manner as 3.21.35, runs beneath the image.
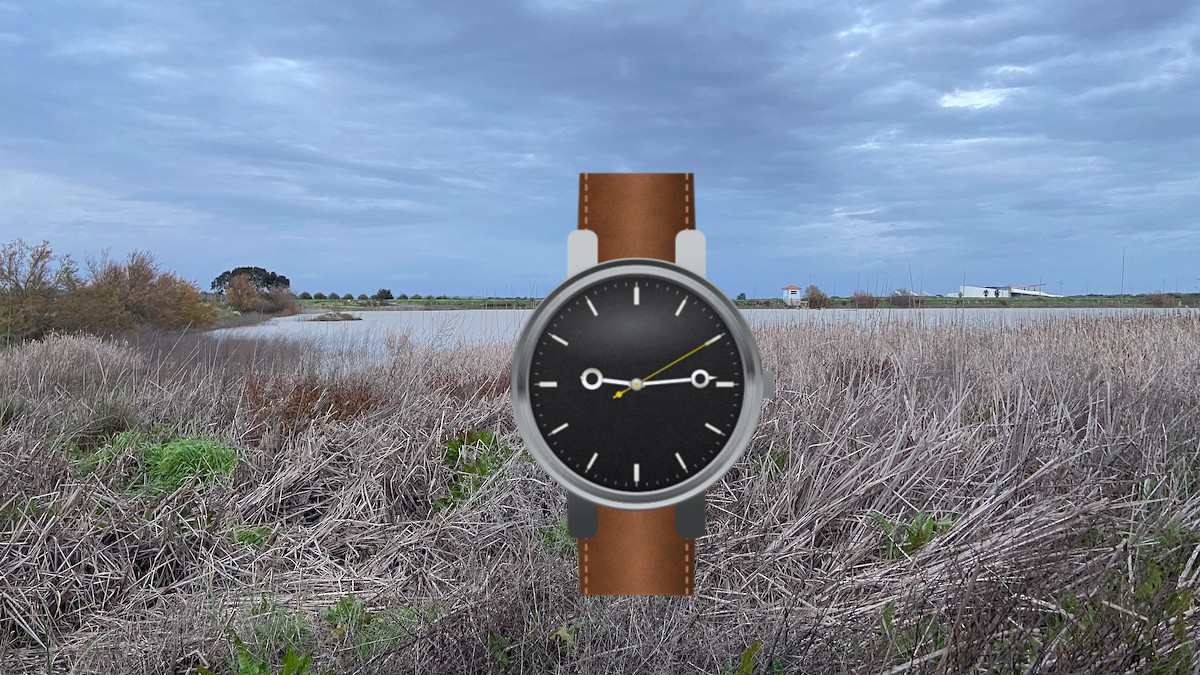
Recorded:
9.14.10
